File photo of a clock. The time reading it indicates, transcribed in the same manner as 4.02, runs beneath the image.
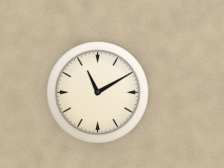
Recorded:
11.10
